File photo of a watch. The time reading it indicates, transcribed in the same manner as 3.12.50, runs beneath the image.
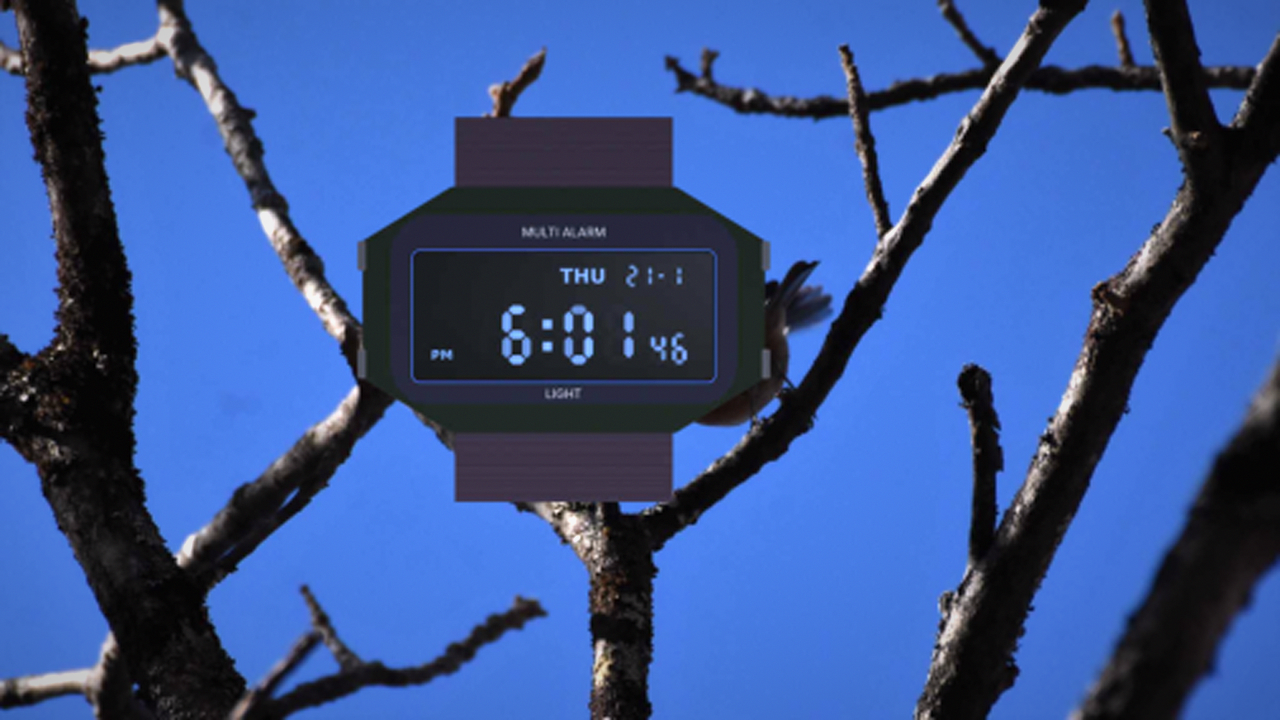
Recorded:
6.01.46
